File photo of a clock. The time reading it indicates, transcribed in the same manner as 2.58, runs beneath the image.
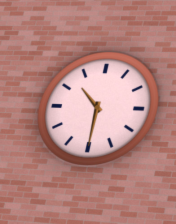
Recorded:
10.30
